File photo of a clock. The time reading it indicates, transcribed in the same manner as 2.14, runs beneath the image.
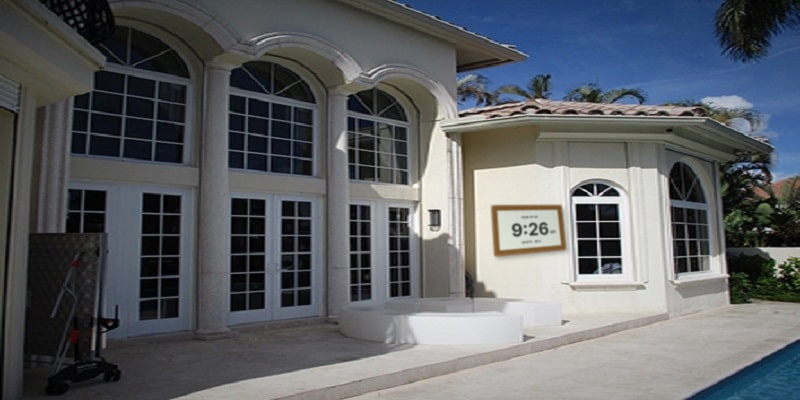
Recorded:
9.26
